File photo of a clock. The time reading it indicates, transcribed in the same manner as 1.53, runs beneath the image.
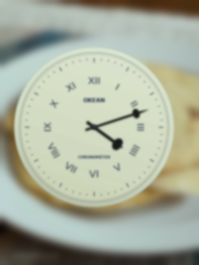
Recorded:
4.12
